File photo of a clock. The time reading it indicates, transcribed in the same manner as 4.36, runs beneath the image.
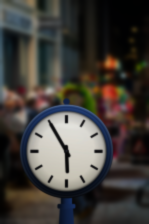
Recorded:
5.55
